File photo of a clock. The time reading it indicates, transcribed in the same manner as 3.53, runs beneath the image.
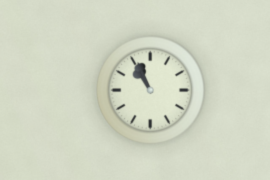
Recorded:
10.56
